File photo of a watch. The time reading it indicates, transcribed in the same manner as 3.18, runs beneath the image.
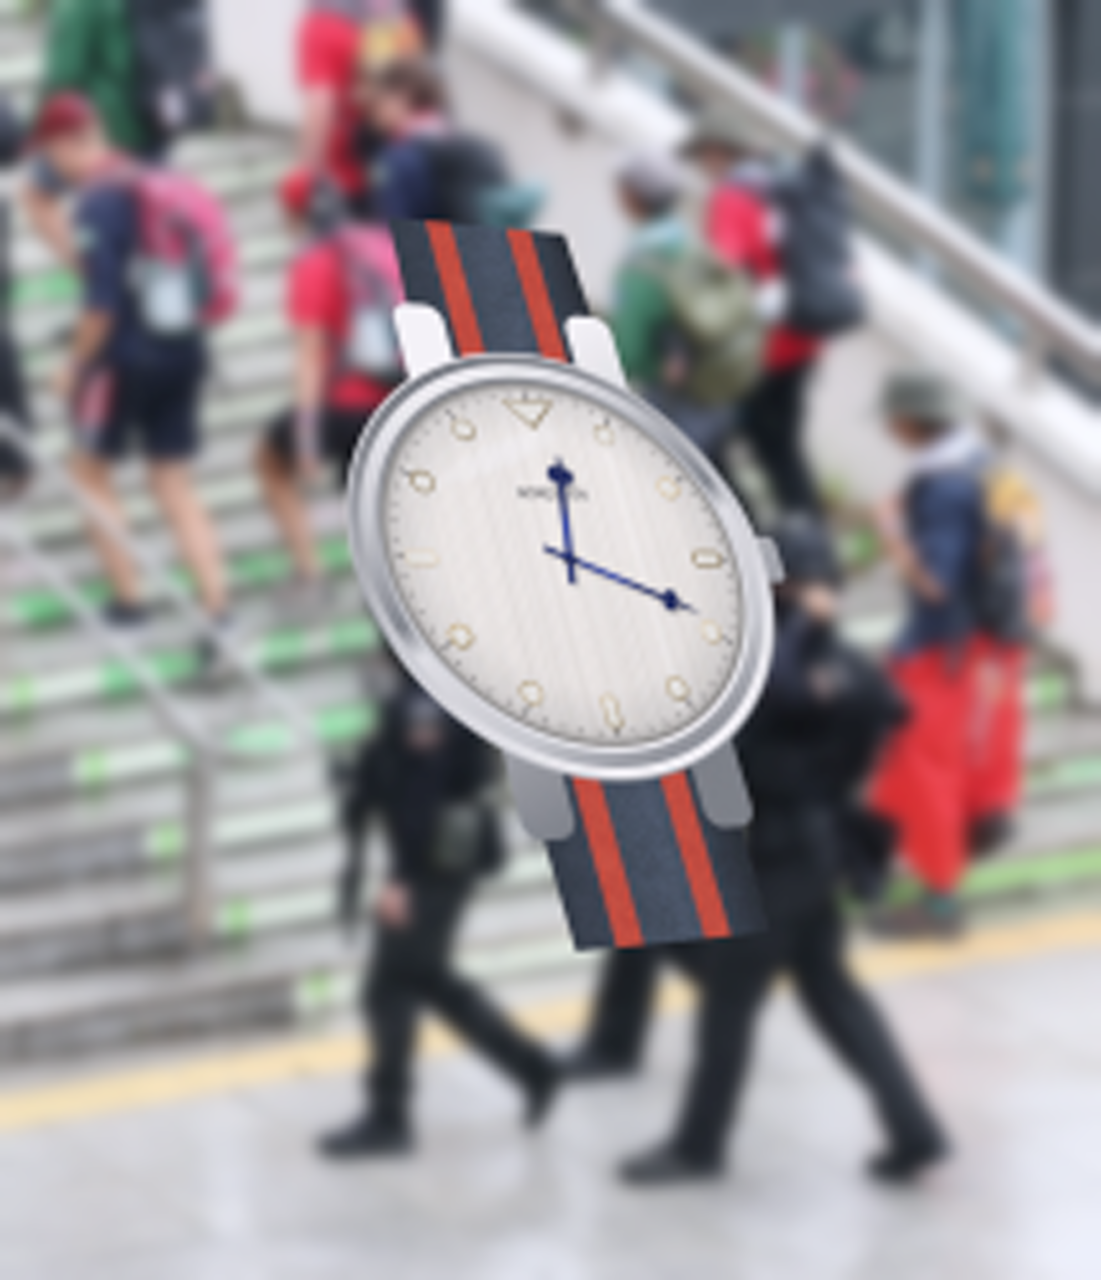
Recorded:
12.19
